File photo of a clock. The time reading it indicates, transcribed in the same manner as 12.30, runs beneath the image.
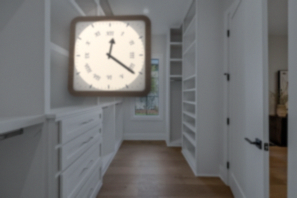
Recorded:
12.21
